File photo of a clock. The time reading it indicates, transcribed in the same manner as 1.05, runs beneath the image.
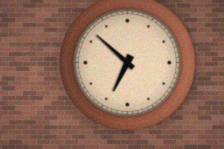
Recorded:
6.52
